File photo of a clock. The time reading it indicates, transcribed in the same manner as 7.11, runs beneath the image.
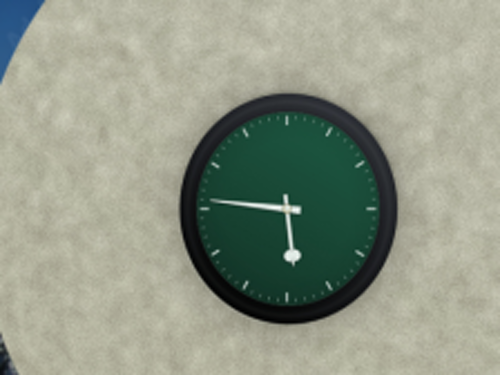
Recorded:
5.46
